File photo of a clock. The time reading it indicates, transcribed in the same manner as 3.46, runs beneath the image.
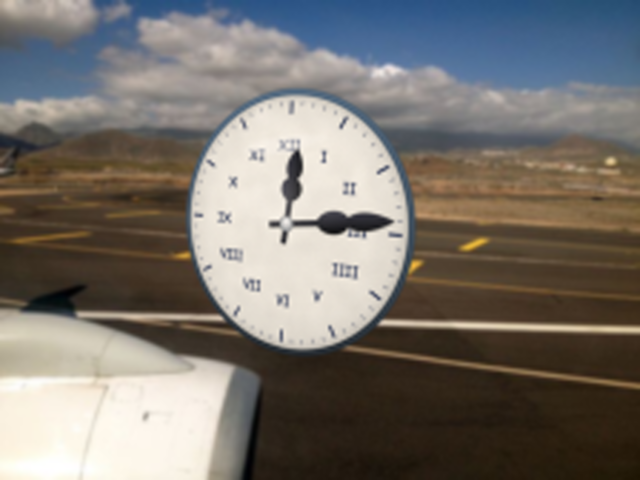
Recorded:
12.14
